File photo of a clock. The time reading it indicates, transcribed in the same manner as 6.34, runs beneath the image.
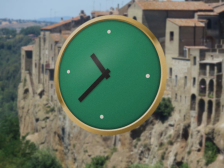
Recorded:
10.37
